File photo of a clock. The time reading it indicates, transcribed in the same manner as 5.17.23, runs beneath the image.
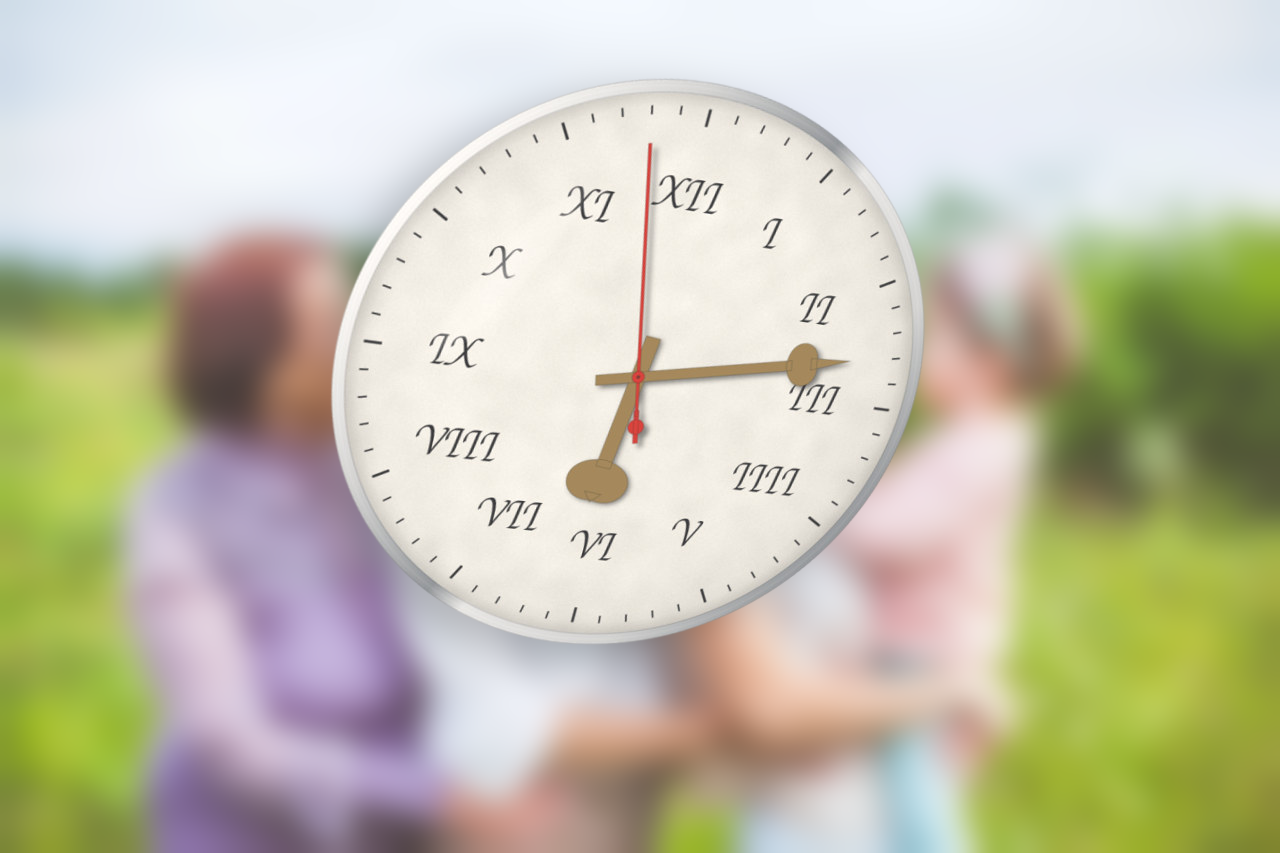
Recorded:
6.12.58
